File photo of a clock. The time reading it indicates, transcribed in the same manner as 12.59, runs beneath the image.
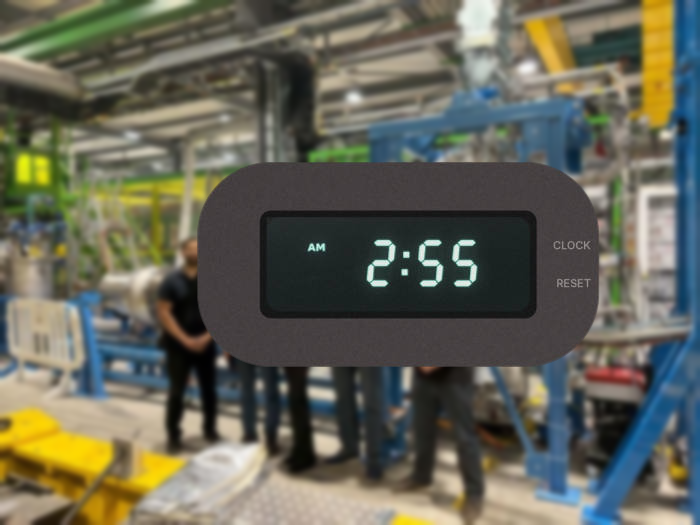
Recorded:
2.55
